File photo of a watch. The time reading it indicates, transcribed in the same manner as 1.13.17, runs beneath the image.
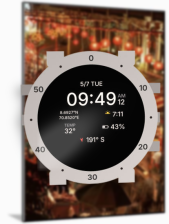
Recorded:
9.49.12
